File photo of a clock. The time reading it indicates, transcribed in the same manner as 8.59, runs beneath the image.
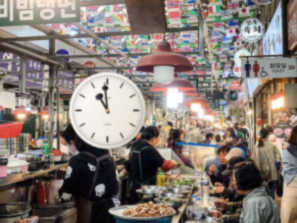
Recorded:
10.59
